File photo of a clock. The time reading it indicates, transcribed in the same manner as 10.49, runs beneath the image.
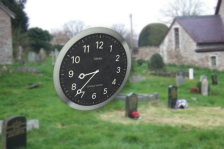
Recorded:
8.37
